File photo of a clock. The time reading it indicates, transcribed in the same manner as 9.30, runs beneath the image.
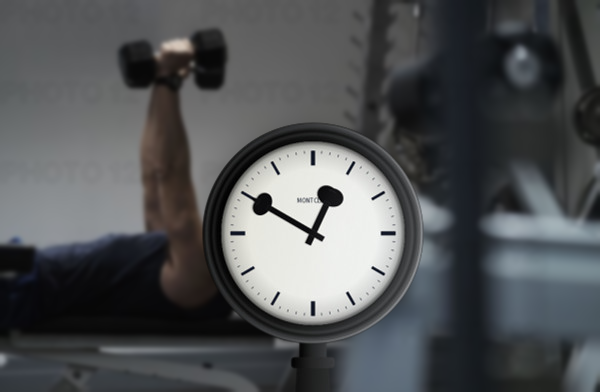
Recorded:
12.50
